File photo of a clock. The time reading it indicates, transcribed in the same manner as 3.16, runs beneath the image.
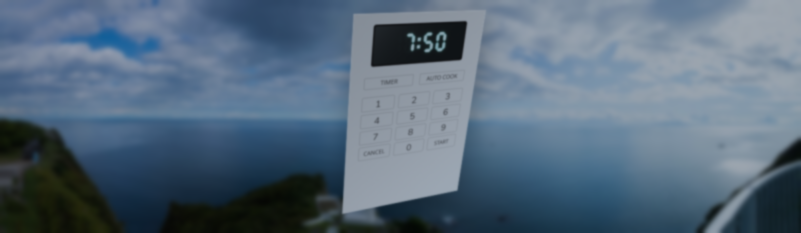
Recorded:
7.50
